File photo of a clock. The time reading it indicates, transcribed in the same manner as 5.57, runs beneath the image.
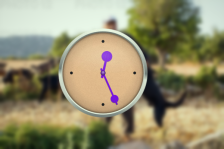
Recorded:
12.26
